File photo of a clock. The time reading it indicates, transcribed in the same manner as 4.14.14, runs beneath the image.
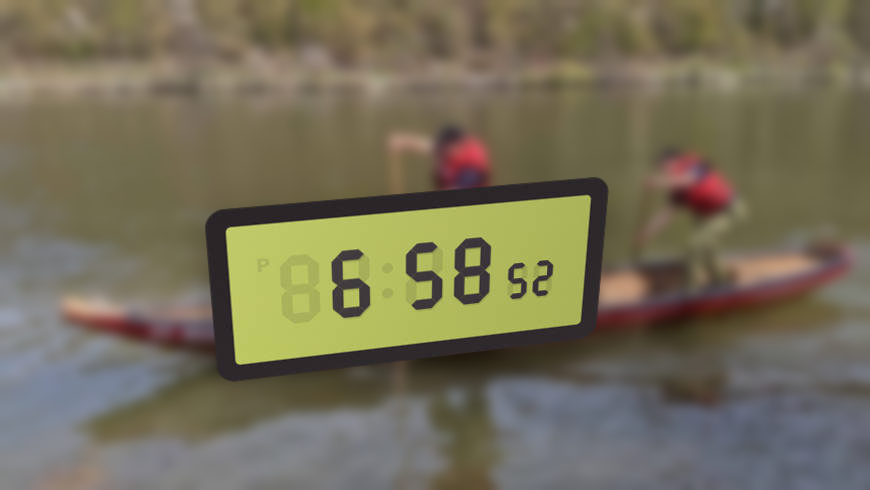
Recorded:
6.58.52
